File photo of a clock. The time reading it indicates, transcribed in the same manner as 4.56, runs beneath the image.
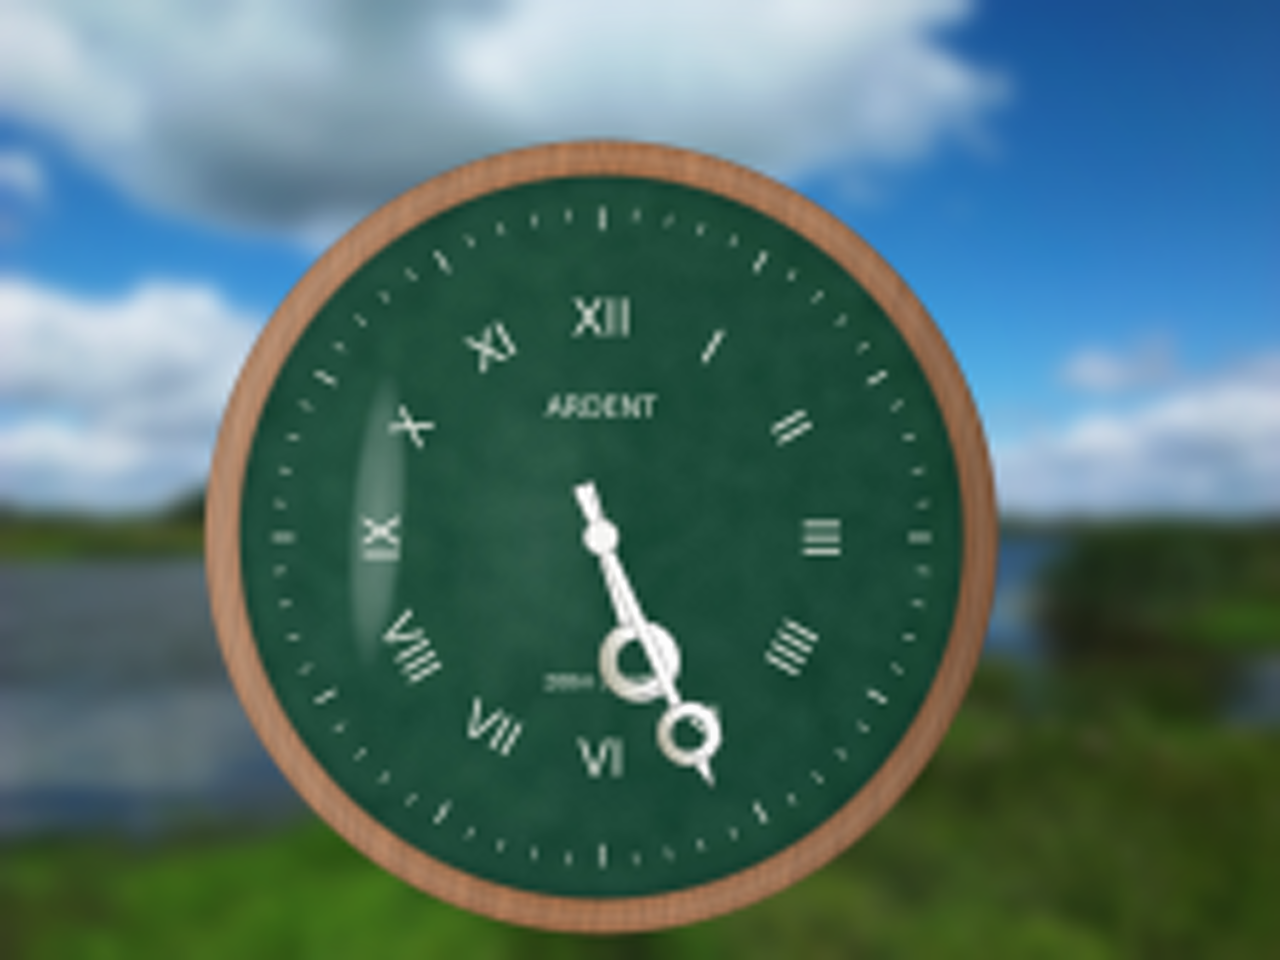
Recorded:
5.26
